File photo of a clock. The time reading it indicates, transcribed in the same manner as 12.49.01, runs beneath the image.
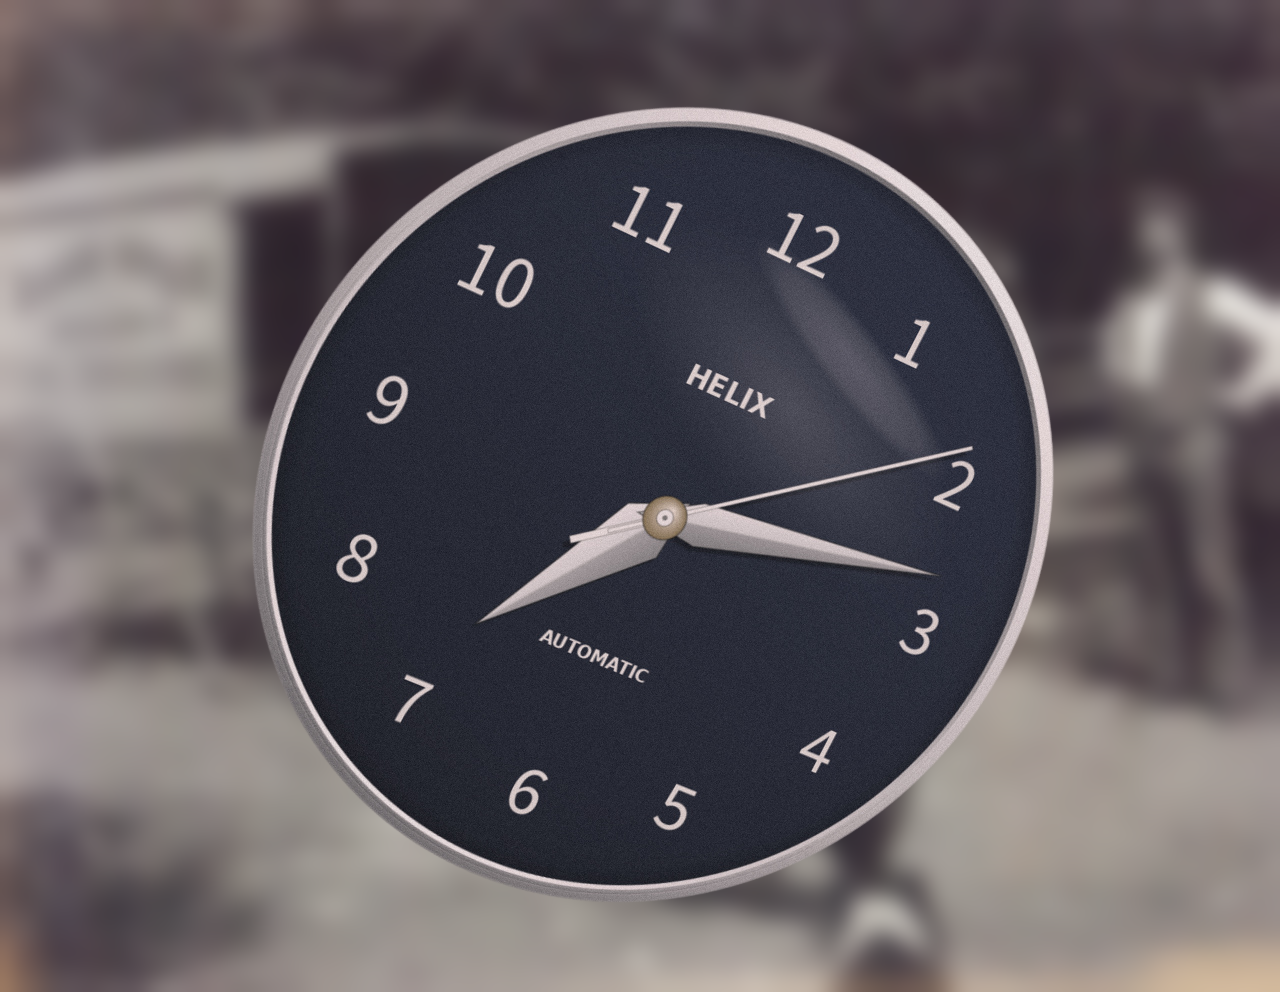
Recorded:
7.13.09
